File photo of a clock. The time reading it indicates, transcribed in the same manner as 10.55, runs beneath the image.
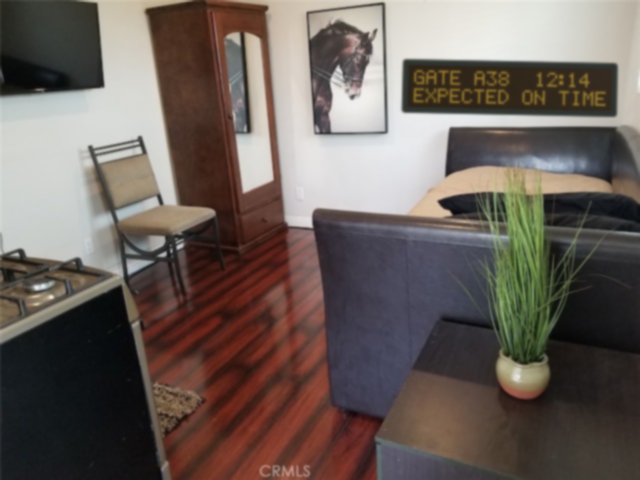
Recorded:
12.14
